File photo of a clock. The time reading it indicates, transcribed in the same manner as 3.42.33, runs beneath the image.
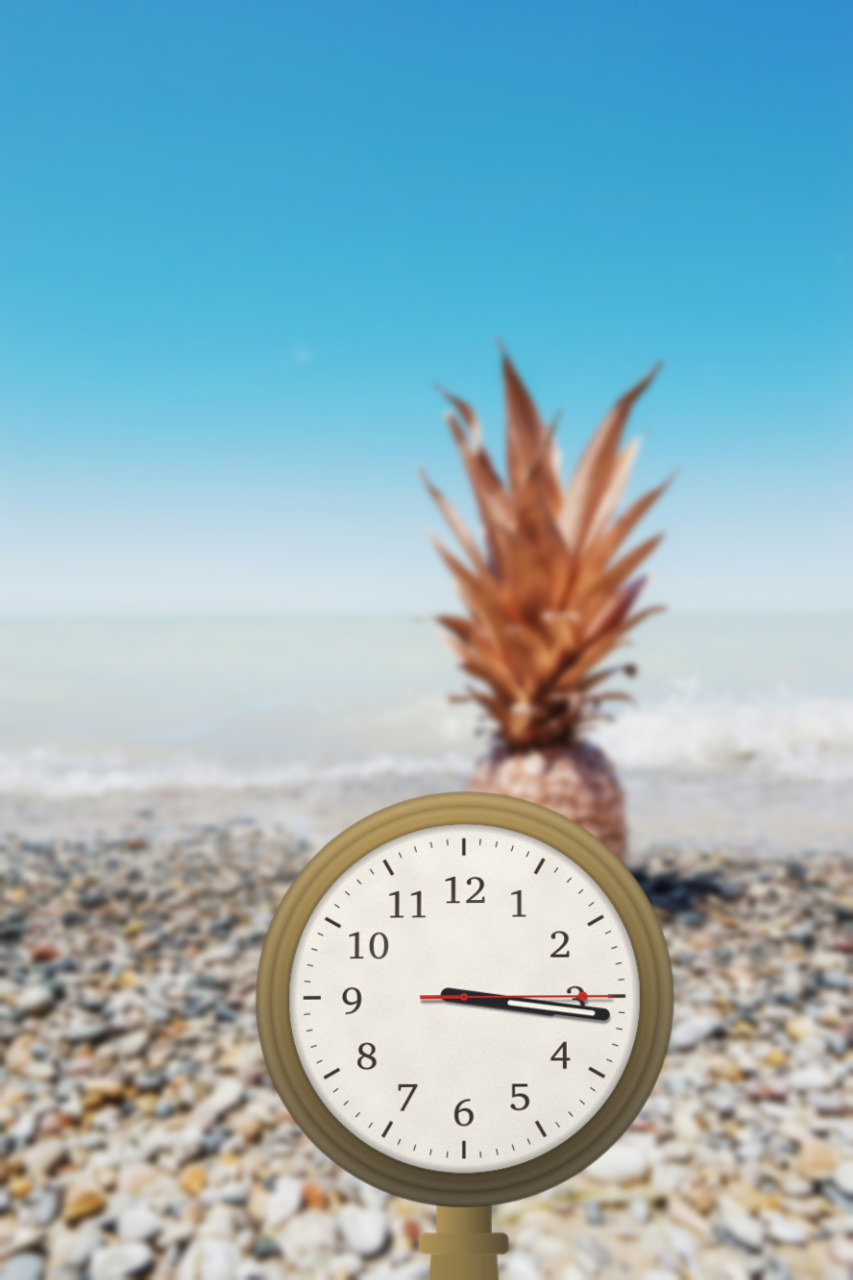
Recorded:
3.16.15
